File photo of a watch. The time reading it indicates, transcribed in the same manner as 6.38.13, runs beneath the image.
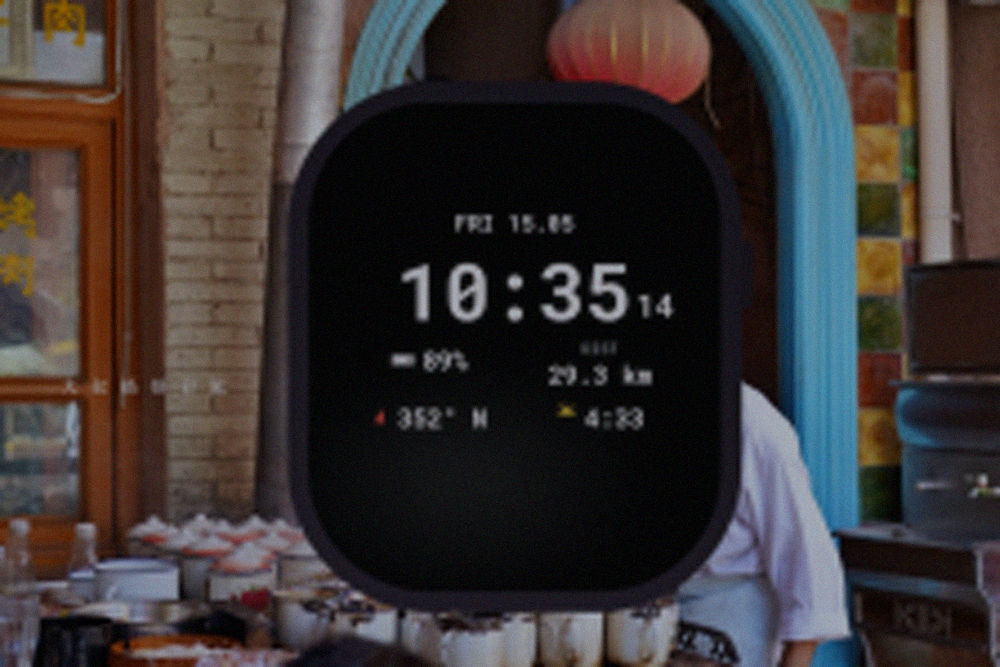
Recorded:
10.35.14
